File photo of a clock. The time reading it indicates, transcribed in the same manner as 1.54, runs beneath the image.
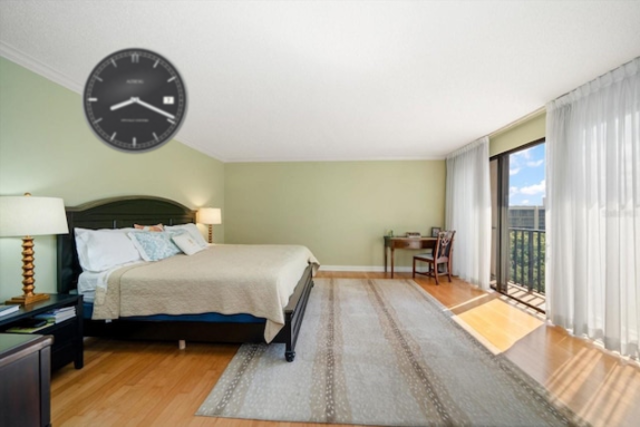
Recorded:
8.19
